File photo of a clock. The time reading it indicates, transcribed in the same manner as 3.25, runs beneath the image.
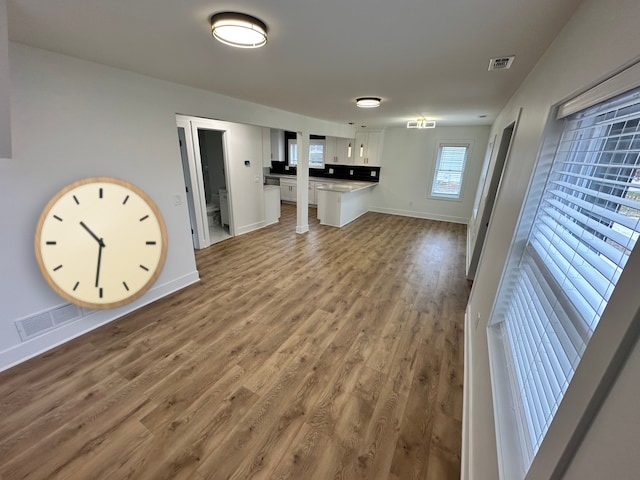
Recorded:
10.31
